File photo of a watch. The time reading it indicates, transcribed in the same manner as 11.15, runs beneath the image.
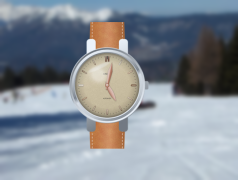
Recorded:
5.02
